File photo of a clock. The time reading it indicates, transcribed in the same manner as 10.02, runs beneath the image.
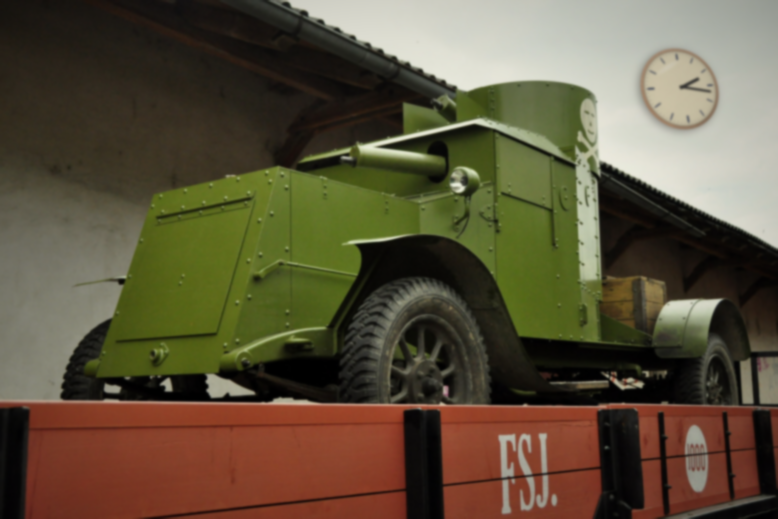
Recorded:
2.17
